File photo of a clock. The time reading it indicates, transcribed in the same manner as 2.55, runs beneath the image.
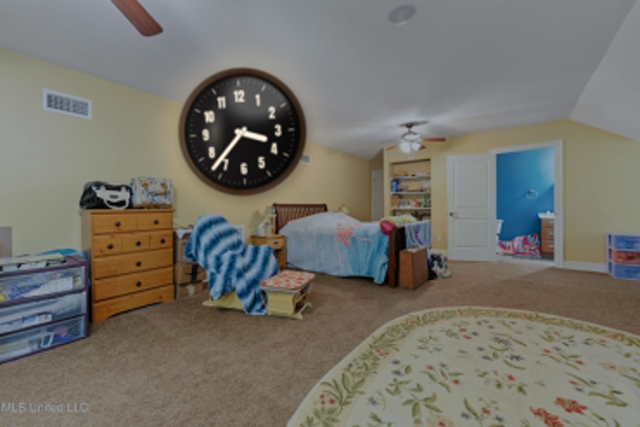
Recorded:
3.37
